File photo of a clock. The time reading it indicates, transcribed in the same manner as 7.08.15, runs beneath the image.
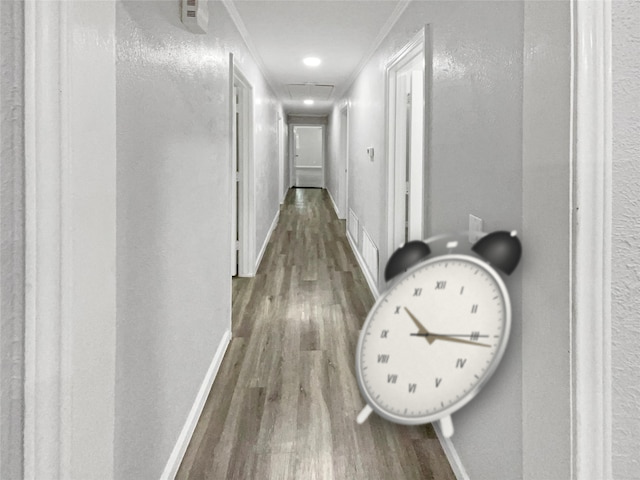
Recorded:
10.16.15
